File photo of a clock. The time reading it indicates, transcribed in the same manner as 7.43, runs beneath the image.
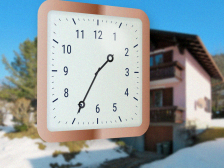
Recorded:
1.35
